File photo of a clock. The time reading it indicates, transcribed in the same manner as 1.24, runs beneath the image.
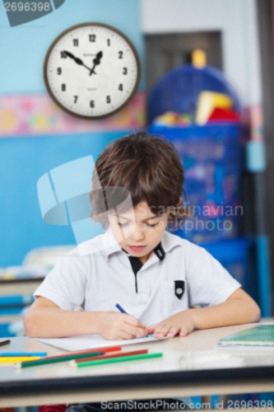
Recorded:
12.51
